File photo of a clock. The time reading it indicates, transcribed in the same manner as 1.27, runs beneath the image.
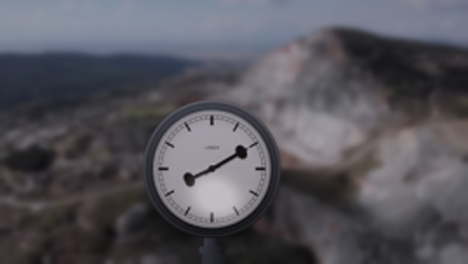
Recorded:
8.10
